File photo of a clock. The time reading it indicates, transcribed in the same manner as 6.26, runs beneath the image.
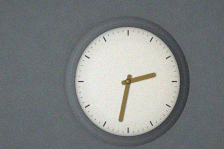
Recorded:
2.32
